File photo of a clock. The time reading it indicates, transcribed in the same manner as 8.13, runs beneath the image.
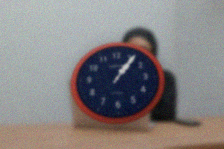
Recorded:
1.06
